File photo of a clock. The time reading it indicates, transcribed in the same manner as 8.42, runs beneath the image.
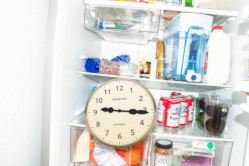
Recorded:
9.16
